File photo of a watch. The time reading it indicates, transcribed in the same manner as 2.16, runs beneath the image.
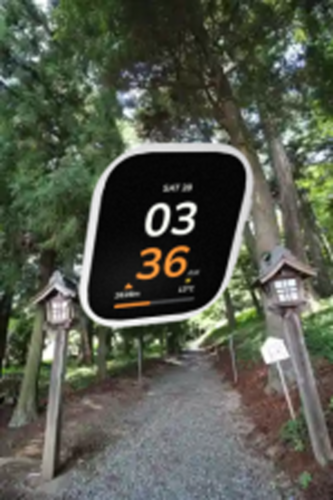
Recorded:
3.36
